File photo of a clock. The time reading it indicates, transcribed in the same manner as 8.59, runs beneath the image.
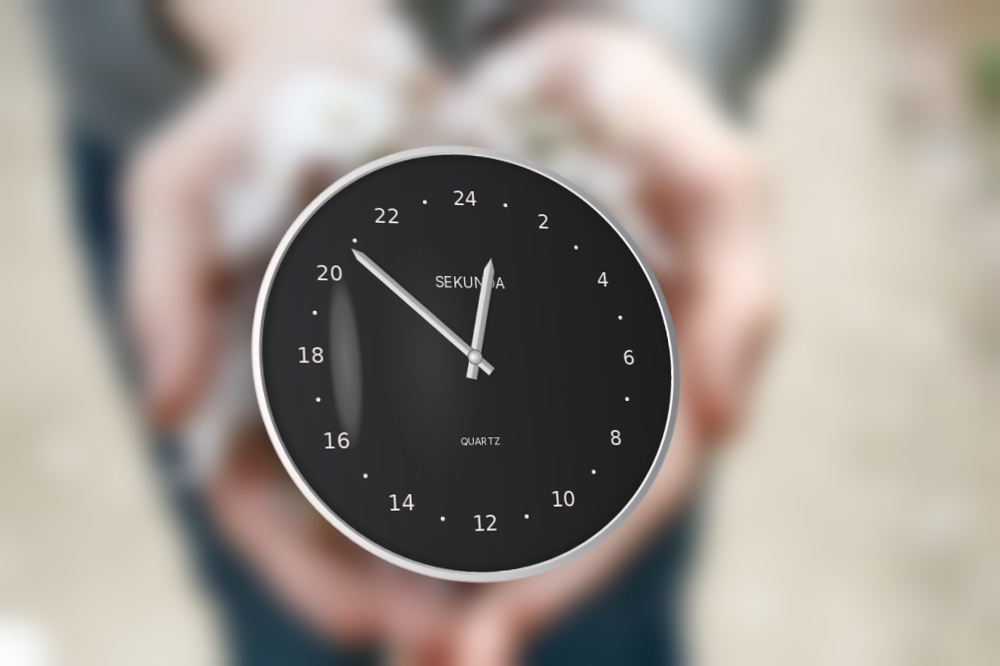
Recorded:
0.52
